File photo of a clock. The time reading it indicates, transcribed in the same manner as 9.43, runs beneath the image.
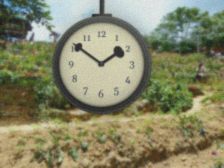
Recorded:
1.51
